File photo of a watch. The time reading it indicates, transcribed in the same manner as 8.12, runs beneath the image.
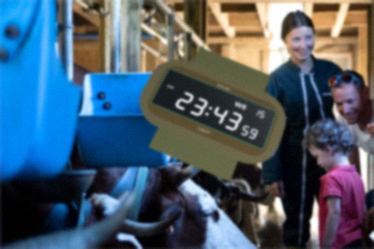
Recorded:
23.43
